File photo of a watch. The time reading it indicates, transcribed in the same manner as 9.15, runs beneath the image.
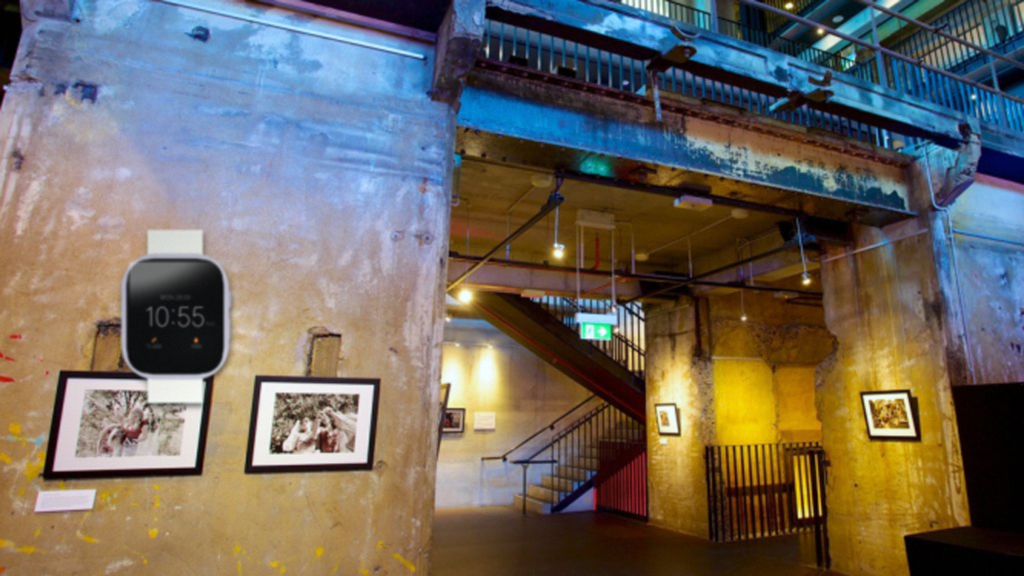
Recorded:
10.55
